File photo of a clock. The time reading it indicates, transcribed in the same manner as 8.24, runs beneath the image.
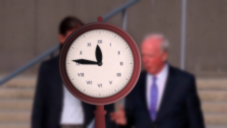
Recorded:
11.46
